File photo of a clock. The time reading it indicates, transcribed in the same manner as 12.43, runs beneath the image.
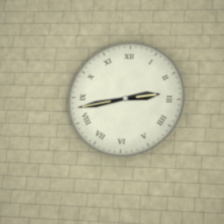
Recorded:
2.43
